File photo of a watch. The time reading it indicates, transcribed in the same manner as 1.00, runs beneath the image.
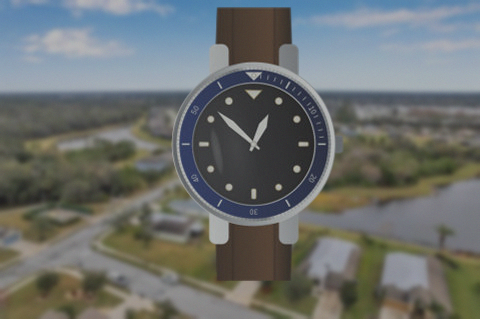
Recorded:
12.52
